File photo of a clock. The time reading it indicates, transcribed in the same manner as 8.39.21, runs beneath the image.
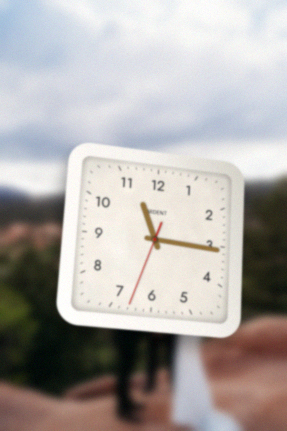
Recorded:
11.15.33
